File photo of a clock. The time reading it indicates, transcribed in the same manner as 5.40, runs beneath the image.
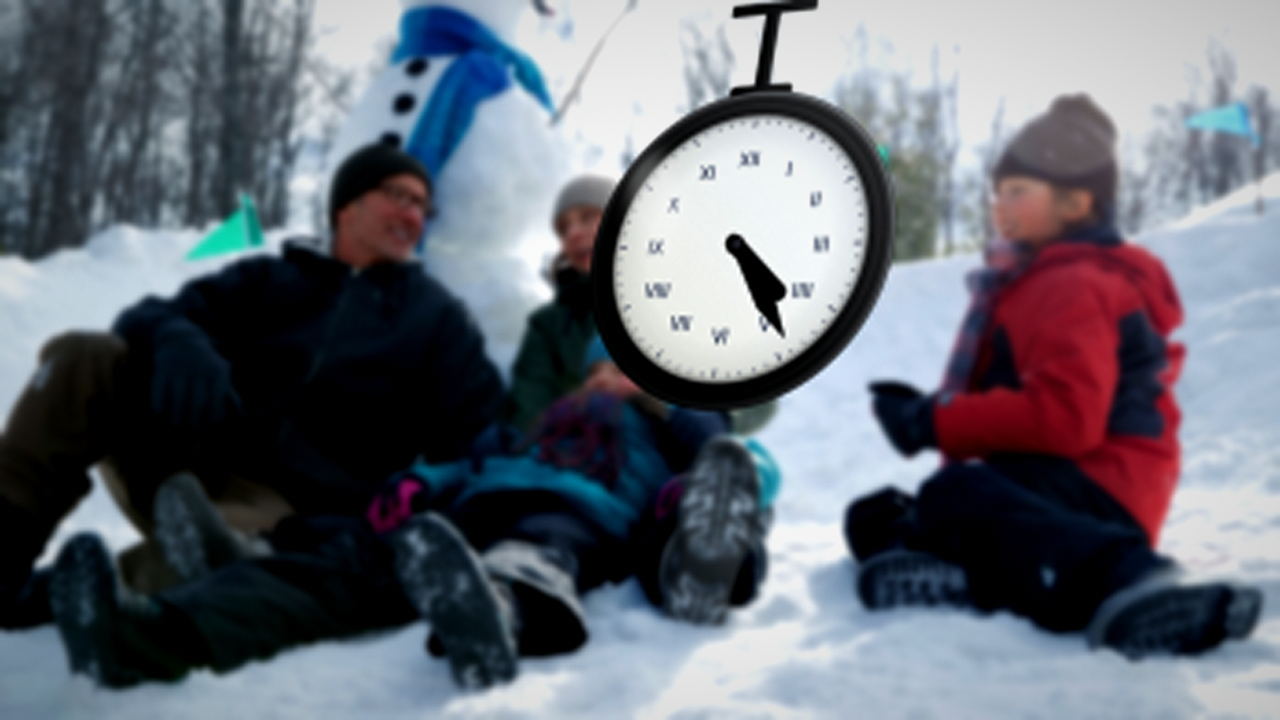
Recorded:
4.24
